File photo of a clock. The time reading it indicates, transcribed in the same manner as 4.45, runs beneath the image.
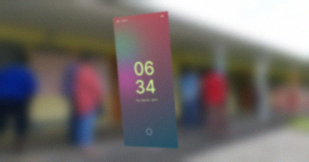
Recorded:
6.34
